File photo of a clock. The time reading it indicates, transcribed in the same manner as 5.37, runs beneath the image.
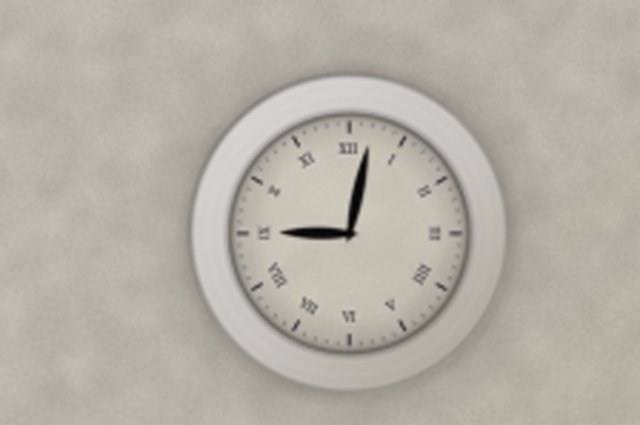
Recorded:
9.02
